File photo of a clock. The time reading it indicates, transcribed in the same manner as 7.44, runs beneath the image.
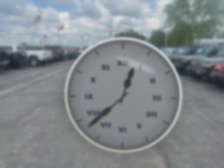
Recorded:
12.38
